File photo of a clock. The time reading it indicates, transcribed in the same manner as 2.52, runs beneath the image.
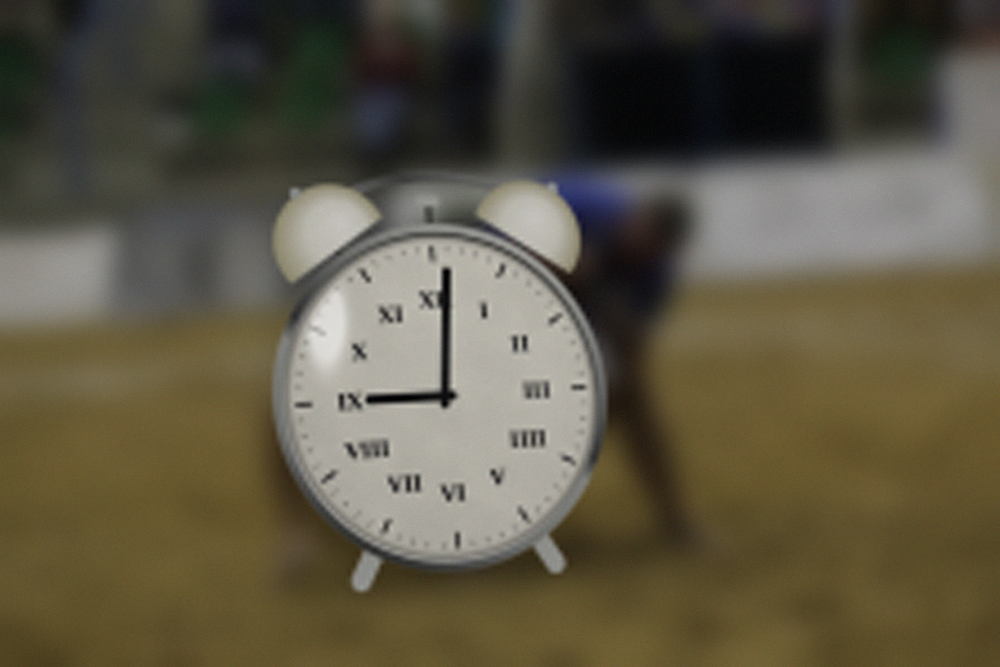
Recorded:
9.01
